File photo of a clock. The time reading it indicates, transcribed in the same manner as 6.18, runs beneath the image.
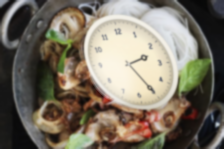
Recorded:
2.25
